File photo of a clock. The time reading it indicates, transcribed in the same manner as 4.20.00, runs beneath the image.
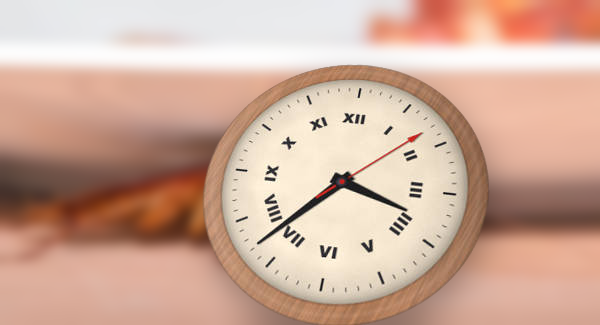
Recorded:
3.37.08
